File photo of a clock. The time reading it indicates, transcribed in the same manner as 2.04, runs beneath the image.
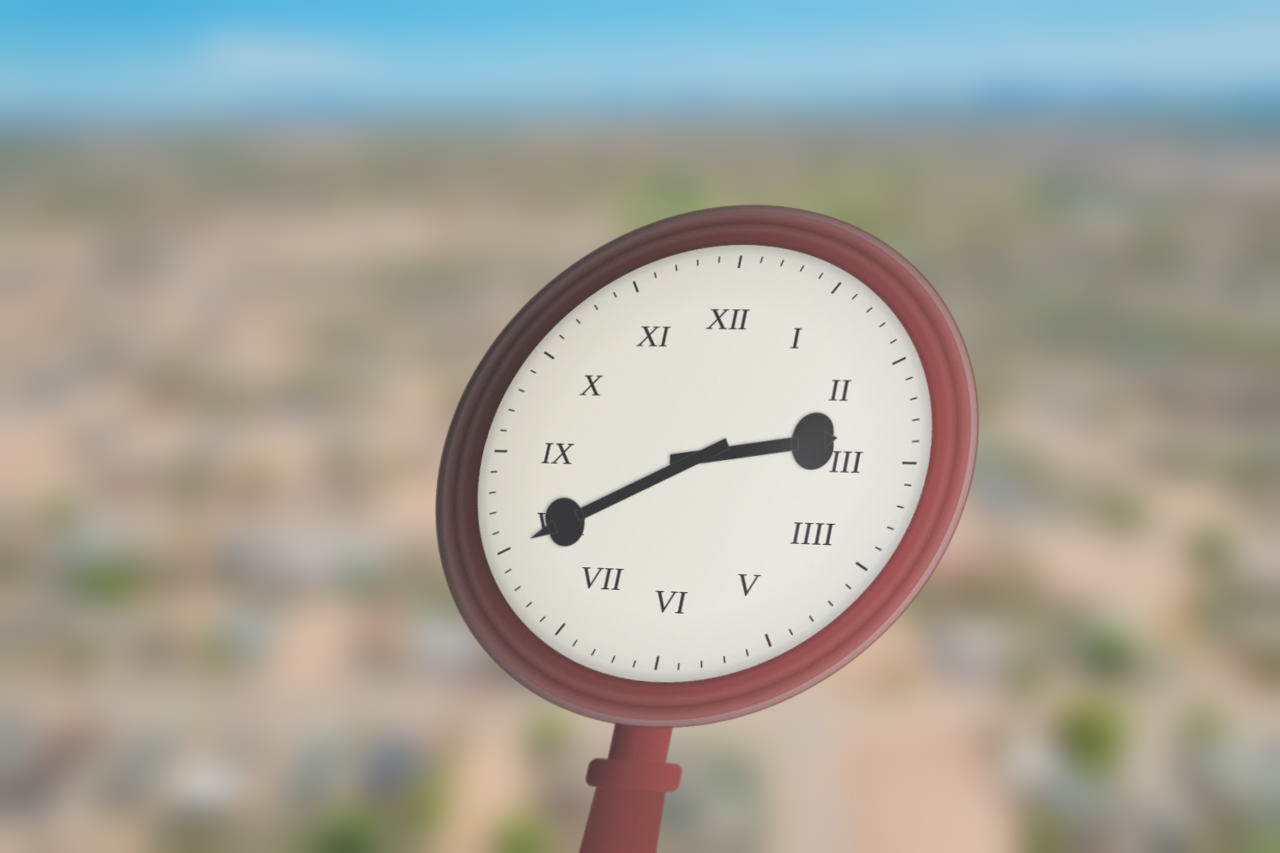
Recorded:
2.40
